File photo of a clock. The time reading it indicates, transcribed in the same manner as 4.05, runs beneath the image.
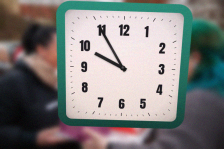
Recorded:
9.55
